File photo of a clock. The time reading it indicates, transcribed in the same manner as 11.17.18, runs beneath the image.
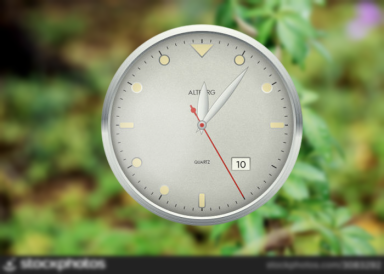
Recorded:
12.06.25
